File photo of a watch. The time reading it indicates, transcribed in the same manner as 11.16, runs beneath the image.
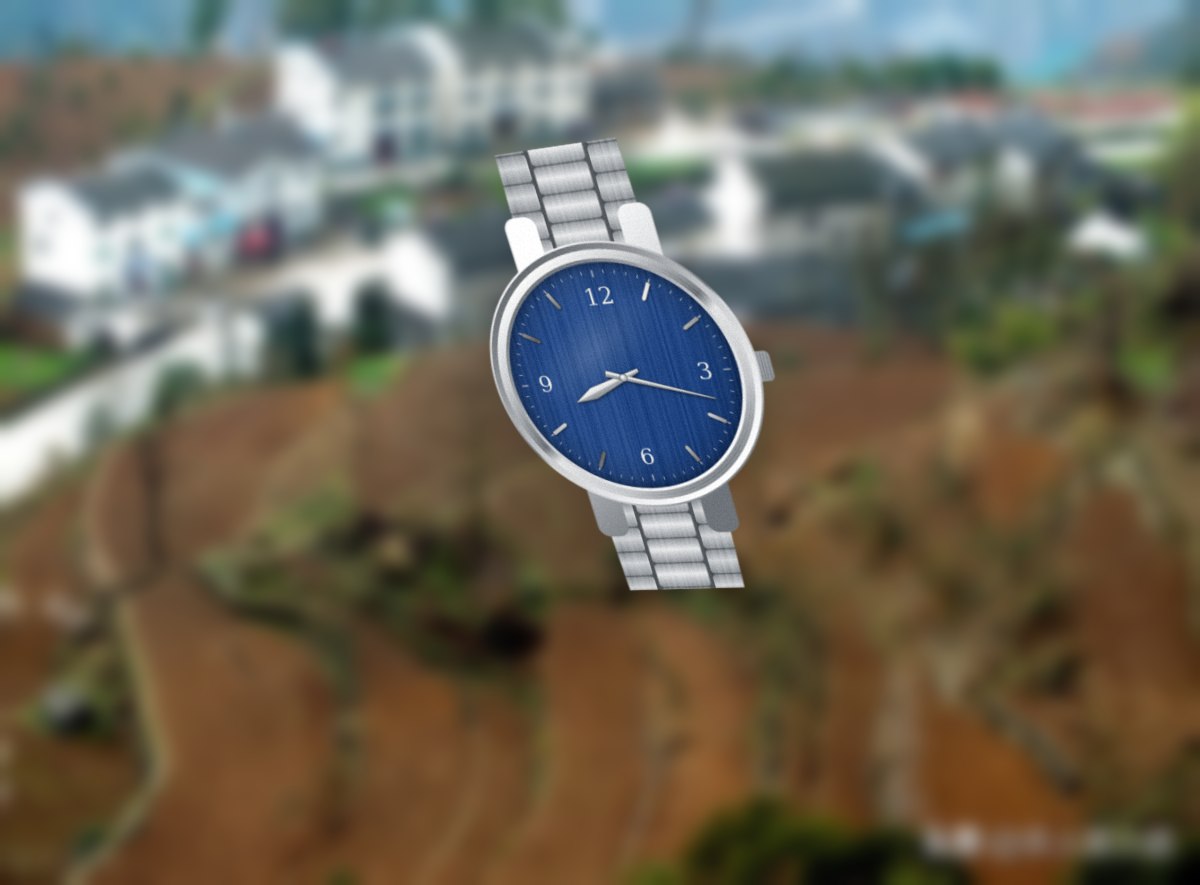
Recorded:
8.18
